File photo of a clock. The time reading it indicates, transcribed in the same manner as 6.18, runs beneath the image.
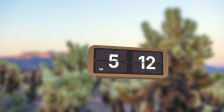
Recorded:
5.12
